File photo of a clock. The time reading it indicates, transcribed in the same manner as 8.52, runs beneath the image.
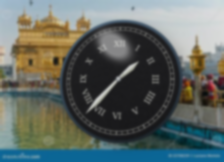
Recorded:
1.37
